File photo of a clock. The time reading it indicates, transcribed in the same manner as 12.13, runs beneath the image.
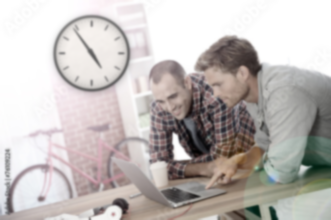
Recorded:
4.54
